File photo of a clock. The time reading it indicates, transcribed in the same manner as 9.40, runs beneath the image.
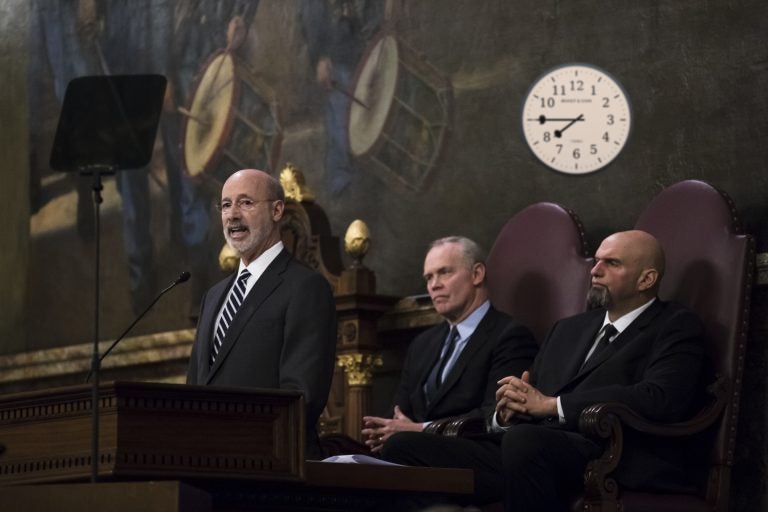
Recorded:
7.45
